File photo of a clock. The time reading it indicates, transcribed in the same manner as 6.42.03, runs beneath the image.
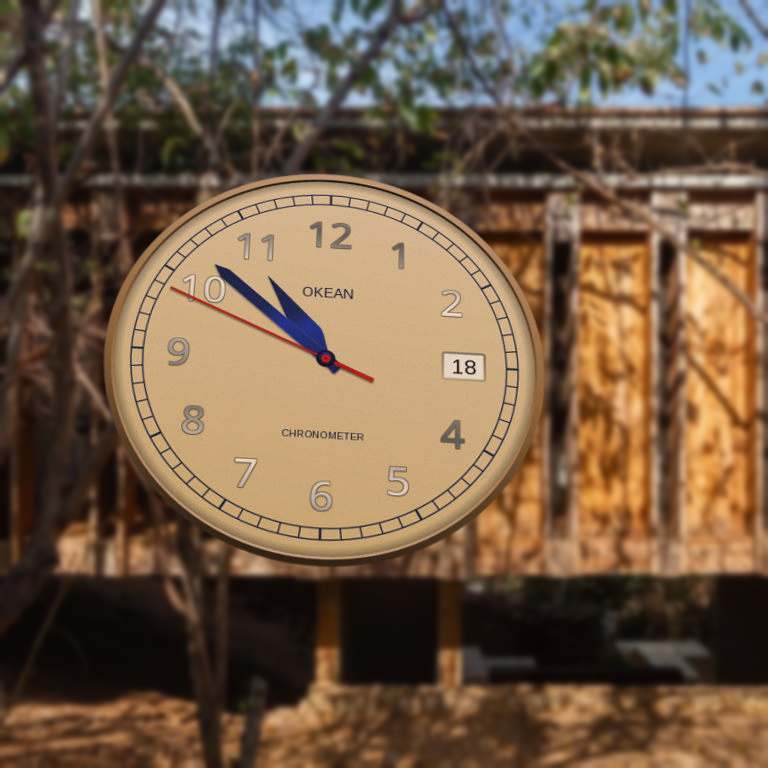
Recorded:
10.51.49
